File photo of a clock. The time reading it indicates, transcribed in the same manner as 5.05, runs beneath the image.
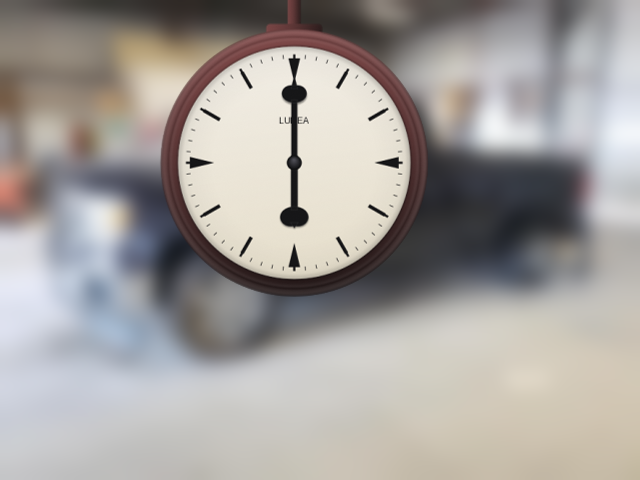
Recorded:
6.00
